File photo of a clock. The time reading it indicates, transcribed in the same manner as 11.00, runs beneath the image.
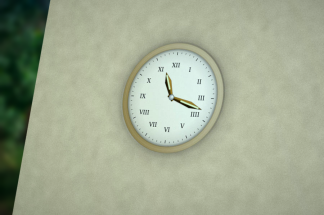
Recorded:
11.18
